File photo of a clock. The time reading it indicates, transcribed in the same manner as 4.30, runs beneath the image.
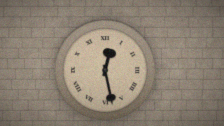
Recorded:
12.28
